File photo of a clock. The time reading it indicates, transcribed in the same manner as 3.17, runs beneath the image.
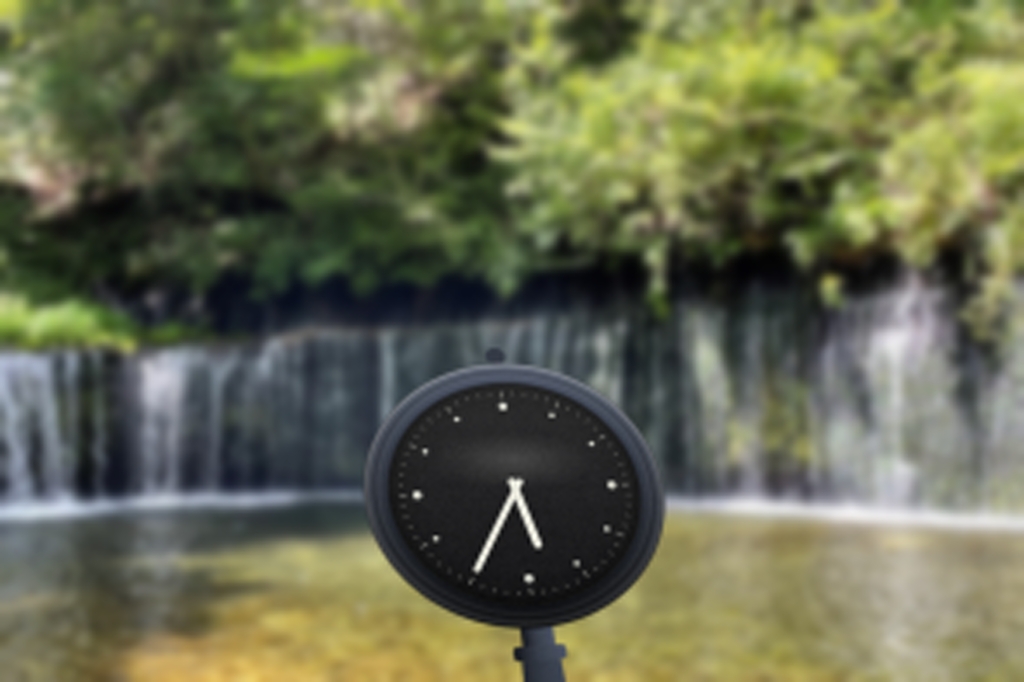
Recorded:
5.35
